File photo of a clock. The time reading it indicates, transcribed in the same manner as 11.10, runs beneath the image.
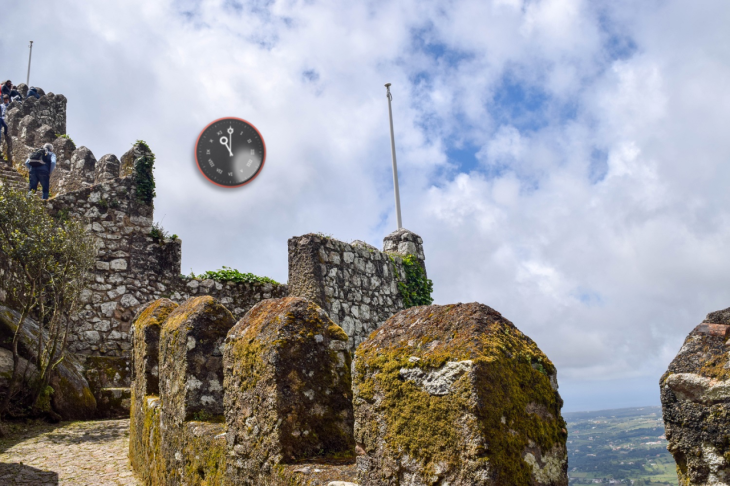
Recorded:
11.00
